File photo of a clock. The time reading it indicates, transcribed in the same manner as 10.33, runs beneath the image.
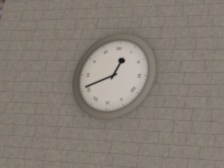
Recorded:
12.41
